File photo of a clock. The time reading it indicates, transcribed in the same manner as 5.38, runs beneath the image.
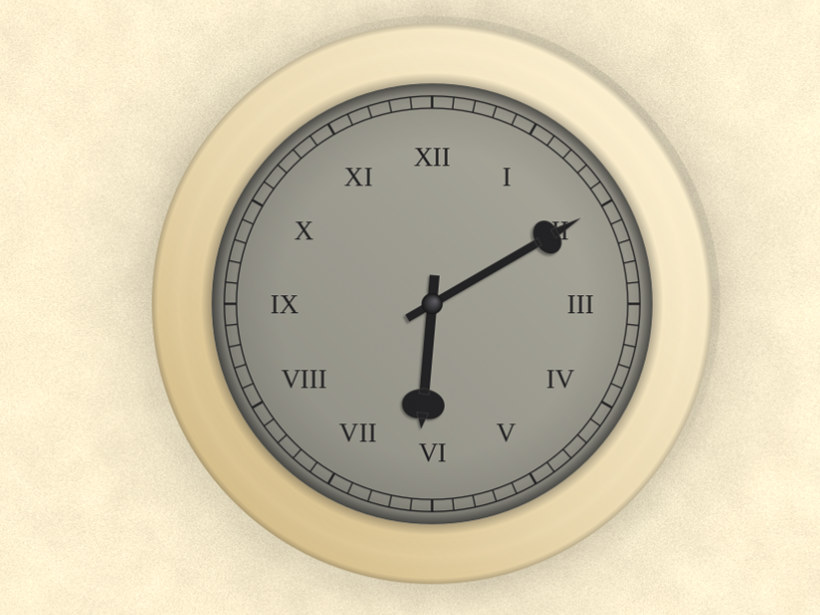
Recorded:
6.10
